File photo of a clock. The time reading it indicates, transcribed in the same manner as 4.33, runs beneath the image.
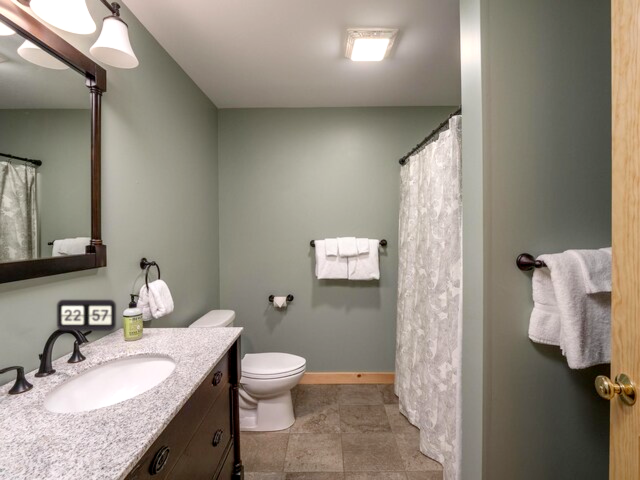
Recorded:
22.57
